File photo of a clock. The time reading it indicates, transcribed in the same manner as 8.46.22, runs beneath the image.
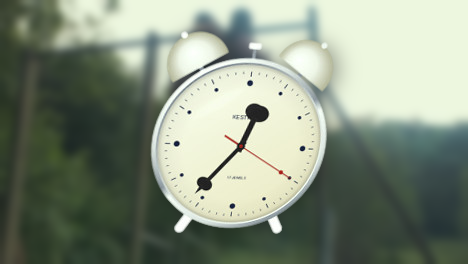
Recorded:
12.36.20
